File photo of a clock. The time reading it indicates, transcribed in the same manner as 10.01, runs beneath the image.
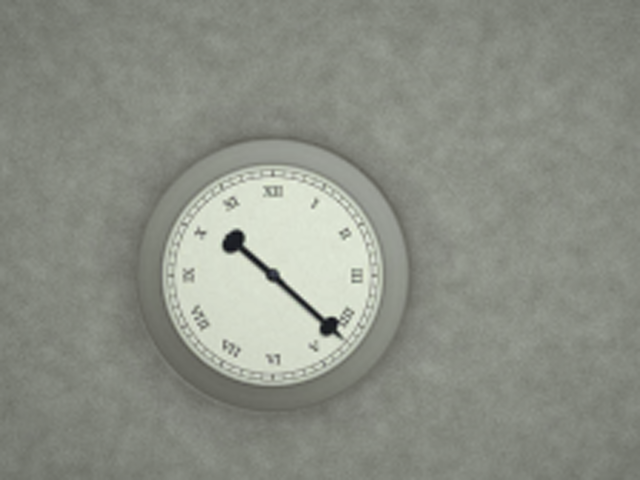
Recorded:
10.22
